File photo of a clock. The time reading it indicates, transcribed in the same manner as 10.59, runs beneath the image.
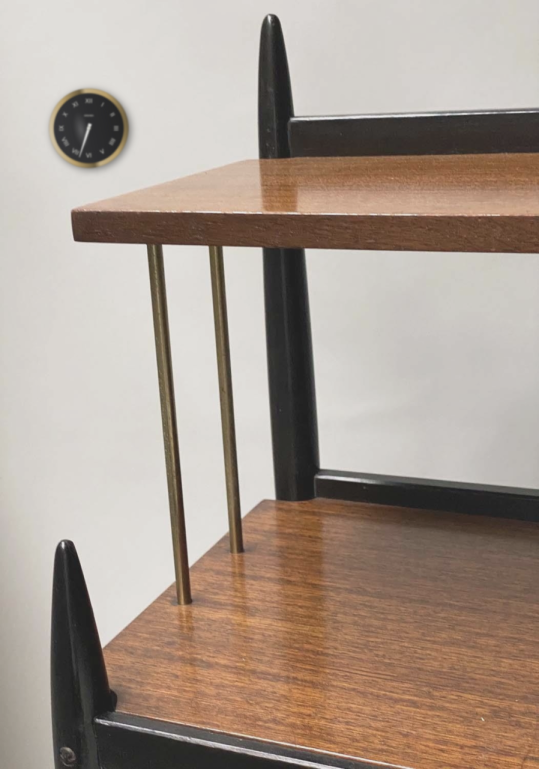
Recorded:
6.33
